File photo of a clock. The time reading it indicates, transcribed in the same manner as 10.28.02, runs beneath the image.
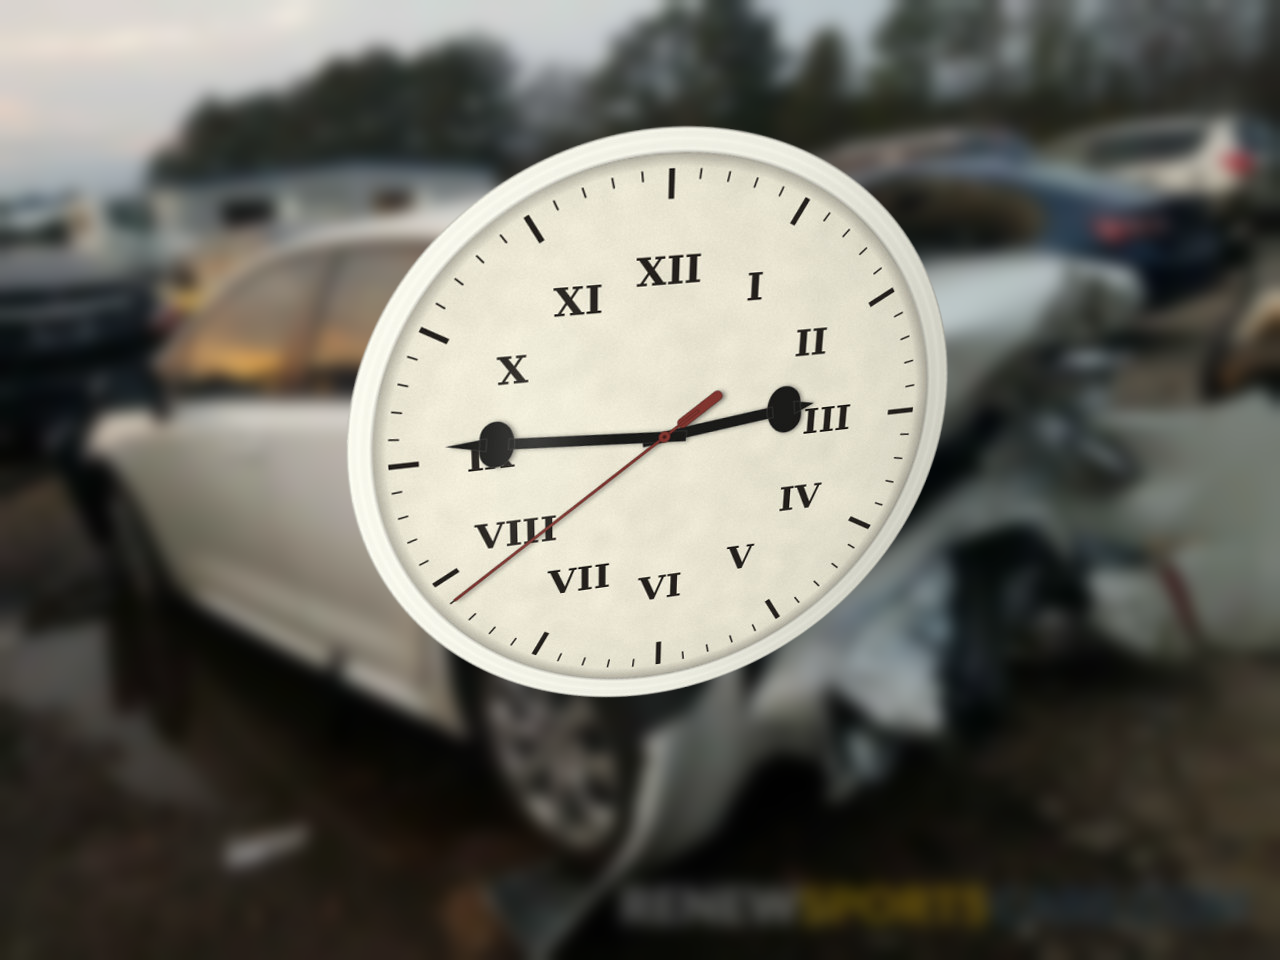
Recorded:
2.45.39
